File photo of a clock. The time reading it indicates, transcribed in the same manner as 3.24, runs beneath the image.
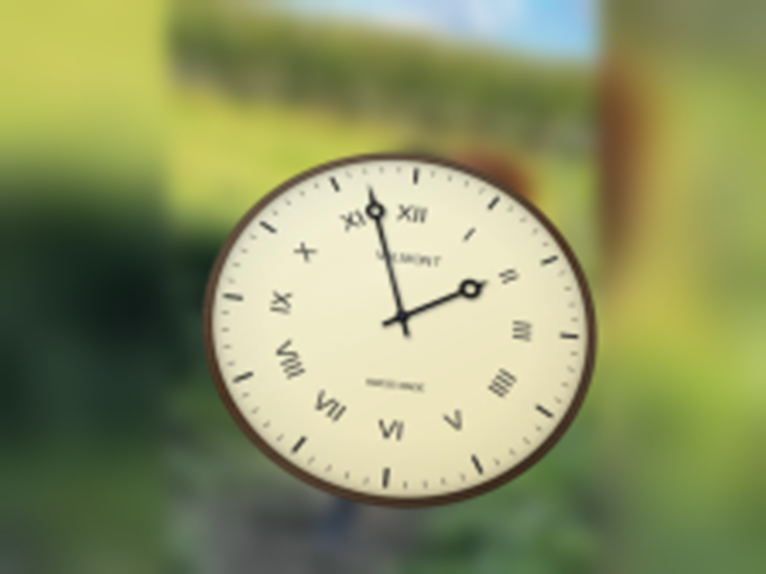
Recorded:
1.57
